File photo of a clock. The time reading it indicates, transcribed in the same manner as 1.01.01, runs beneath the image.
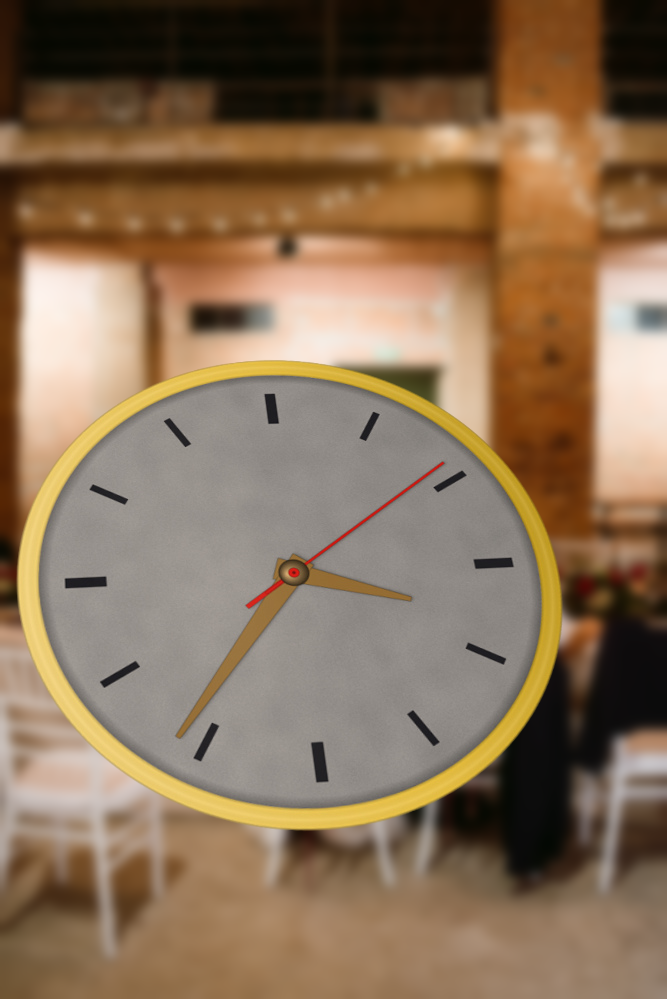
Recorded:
3.36.09
